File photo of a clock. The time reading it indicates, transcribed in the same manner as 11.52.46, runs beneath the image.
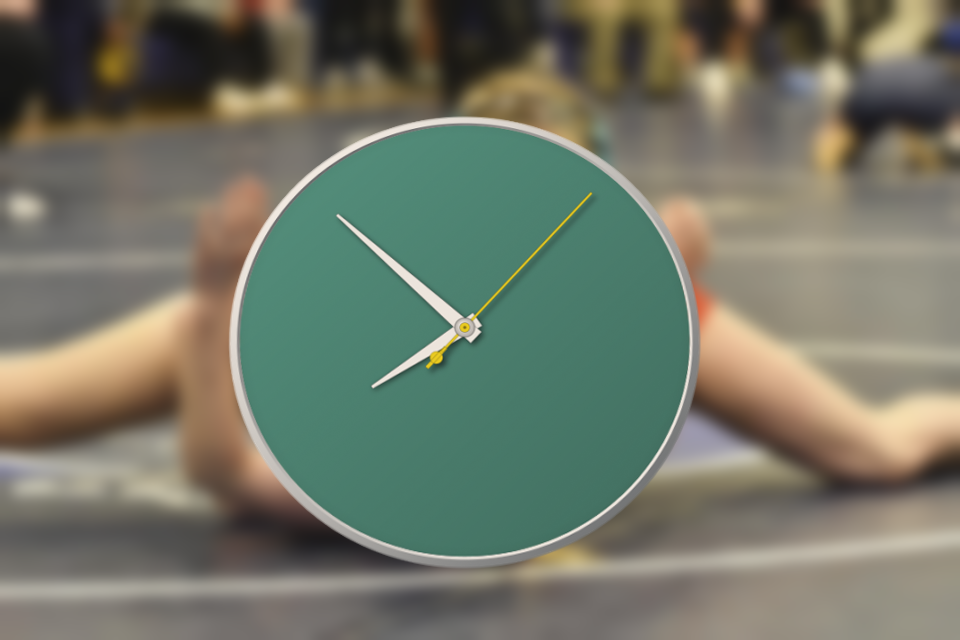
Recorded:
7.52.07
